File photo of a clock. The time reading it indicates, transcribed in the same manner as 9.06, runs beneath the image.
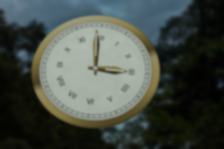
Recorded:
2.59
